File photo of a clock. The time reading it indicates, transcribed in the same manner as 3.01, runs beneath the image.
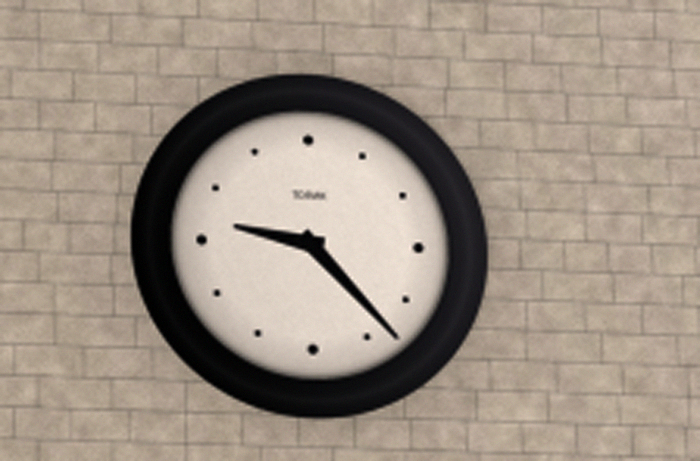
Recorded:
9.23
